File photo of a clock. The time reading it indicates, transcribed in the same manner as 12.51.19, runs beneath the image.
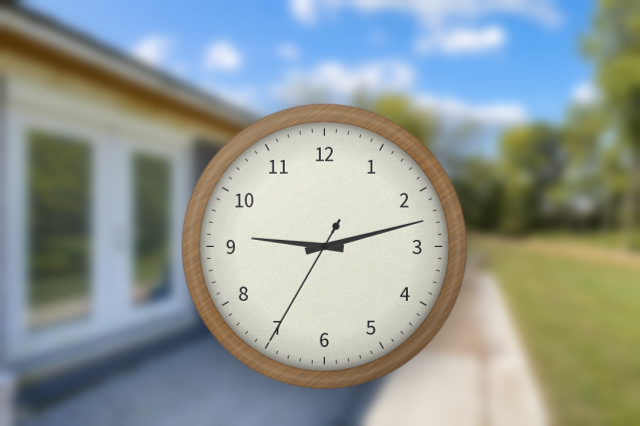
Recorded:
9.12.35
